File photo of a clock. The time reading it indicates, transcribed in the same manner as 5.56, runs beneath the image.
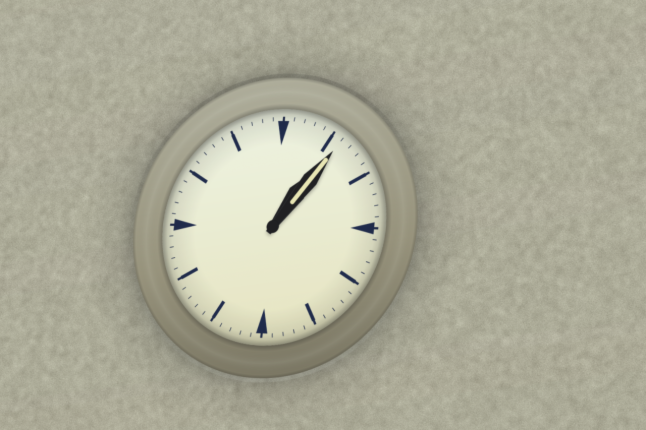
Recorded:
1.06
